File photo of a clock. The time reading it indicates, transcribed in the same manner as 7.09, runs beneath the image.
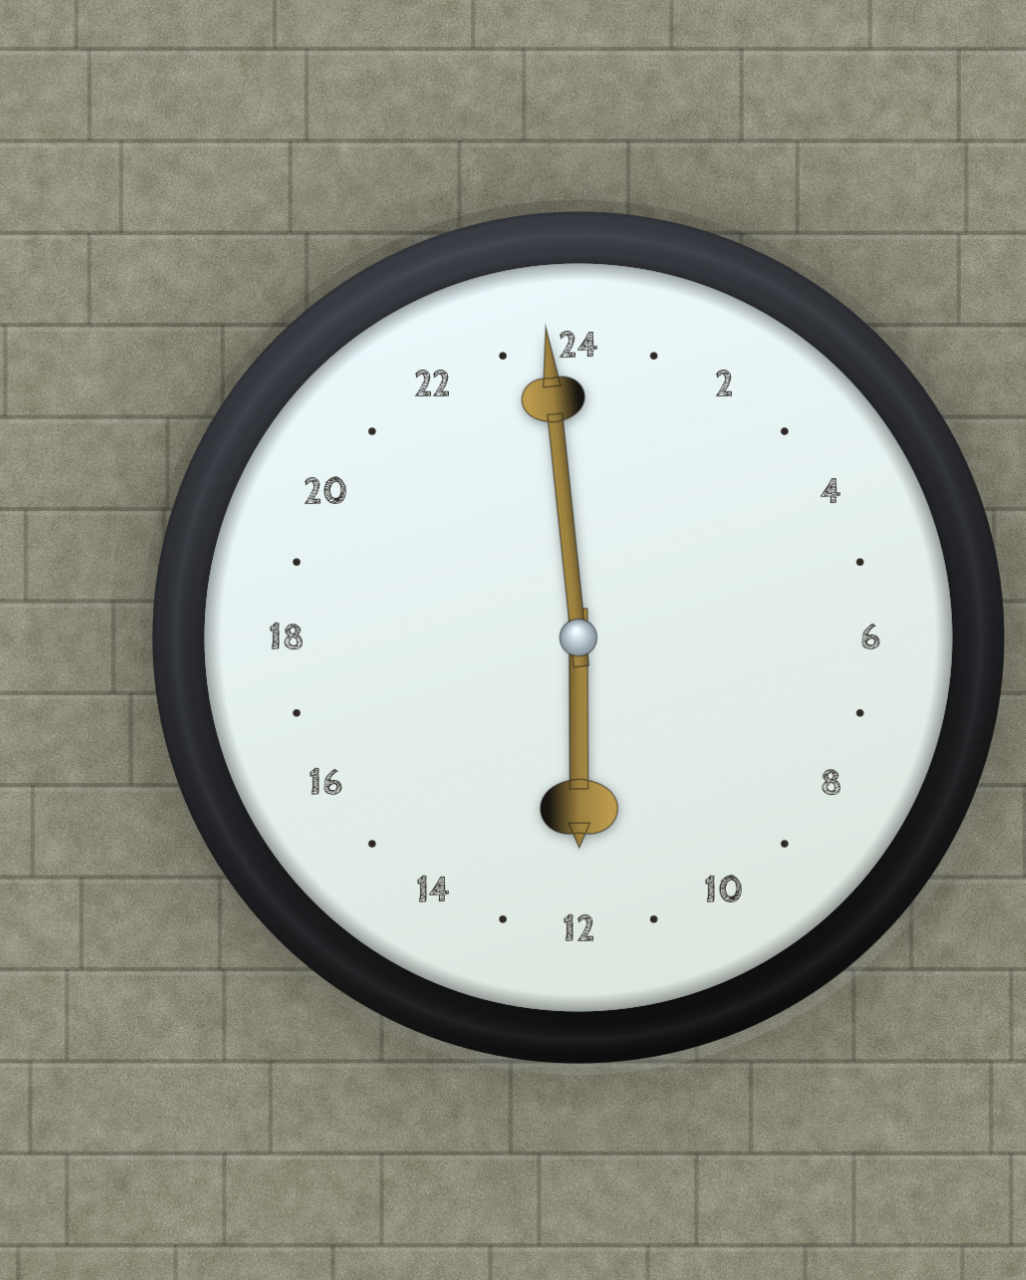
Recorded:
11.59
